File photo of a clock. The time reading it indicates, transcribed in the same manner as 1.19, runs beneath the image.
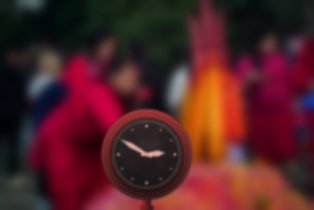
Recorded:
2.50
